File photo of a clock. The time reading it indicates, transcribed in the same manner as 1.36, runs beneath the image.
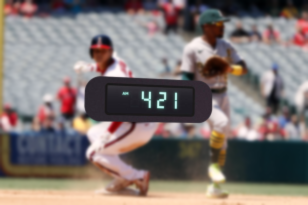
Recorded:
4.21
